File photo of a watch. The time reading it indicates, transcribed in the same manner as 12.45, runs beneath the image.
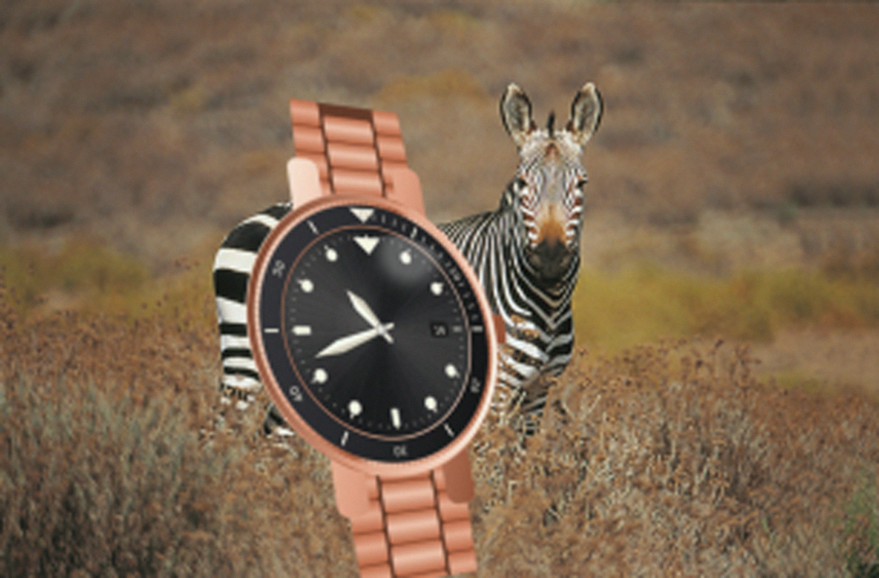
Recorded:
10.42
